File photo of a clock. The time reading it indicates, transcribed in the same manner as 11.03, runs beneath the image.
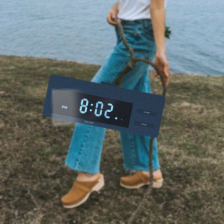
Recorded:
8.02
